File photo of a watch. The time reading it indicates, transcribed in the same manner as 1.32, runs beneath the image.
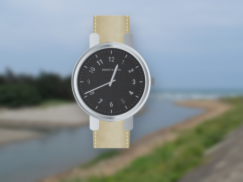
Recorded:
12.41
